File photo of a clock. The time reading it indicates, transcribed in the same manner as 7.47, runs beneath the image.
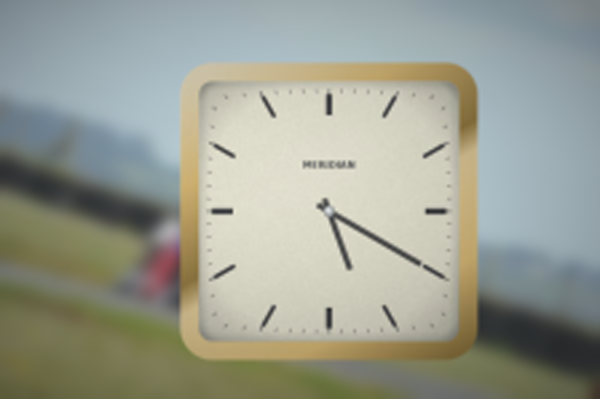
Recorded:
5.20
